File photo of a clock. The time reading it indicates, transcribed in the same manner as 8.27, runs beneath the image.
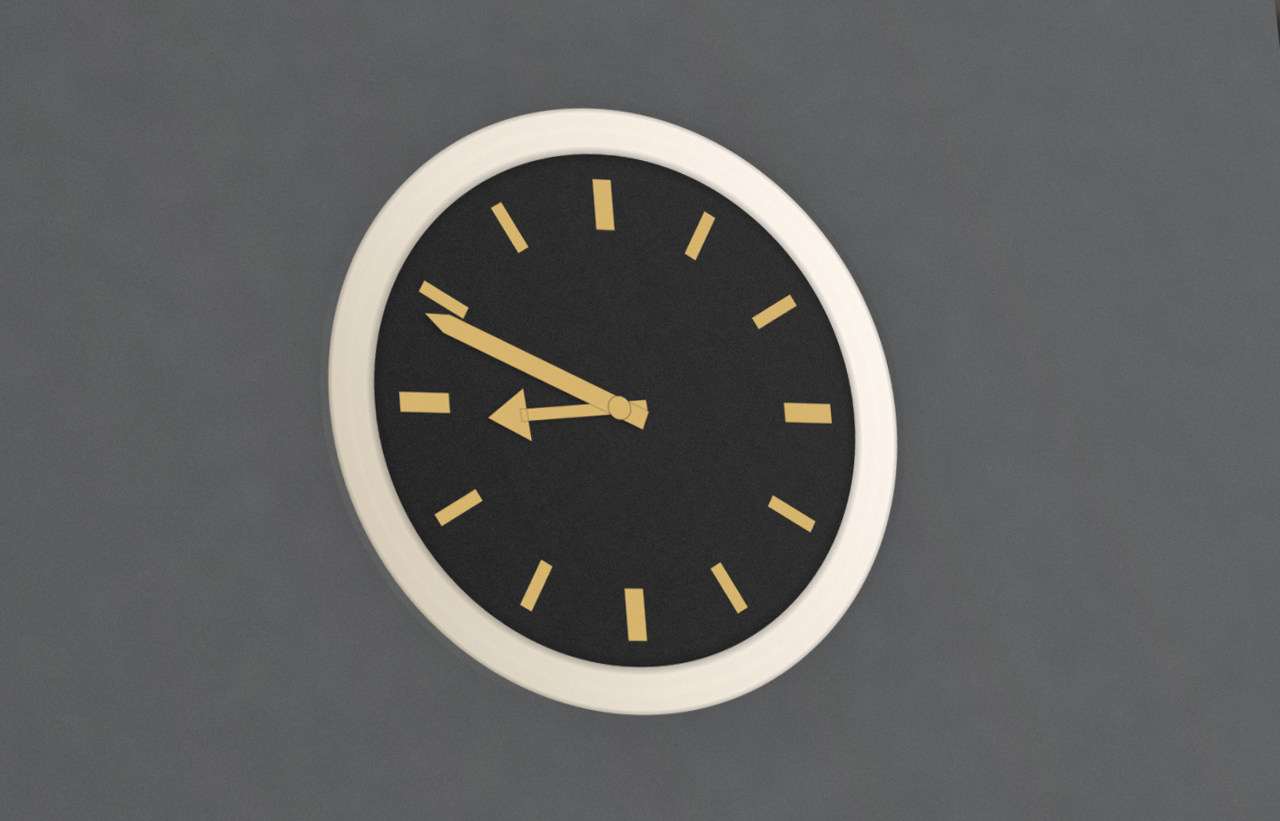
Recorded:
8.49
